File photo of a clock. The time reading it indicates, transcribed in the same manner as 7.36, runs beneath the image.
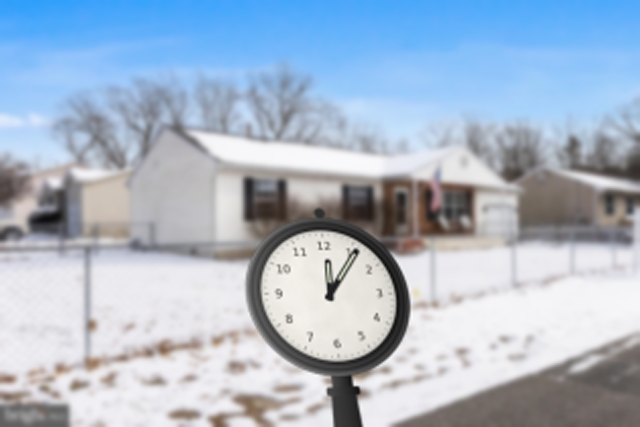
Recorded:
12.06
